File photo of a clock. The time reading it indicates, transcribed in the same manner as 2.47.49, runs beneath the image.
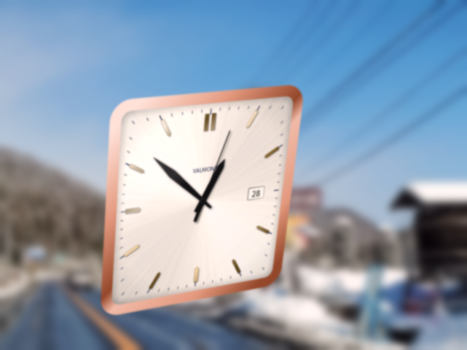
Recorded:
12.52.03
